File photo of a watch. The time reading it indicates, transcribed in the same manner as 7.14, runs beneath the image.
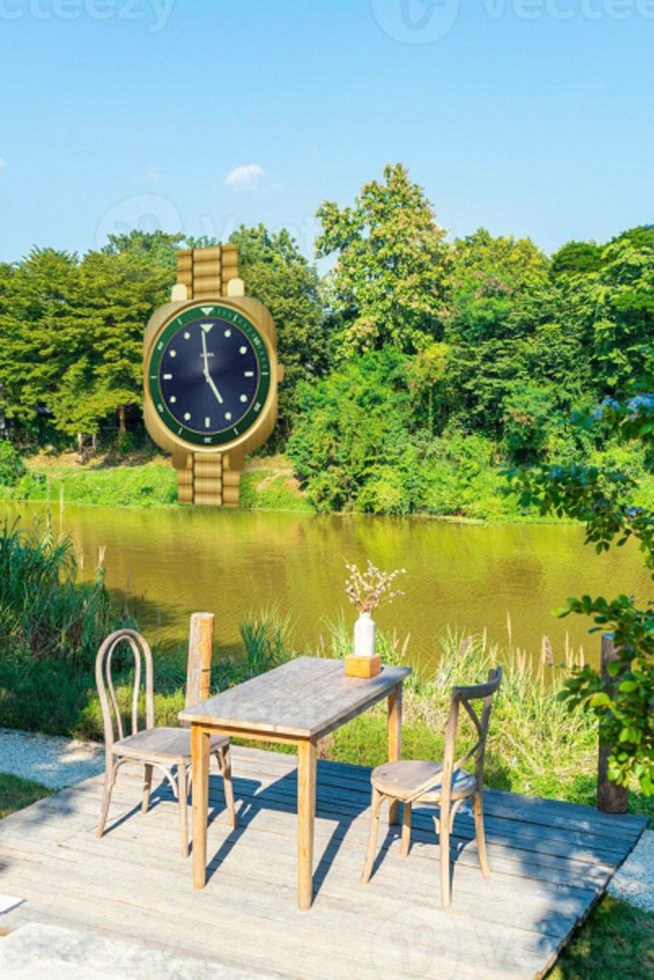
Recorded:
4.59
